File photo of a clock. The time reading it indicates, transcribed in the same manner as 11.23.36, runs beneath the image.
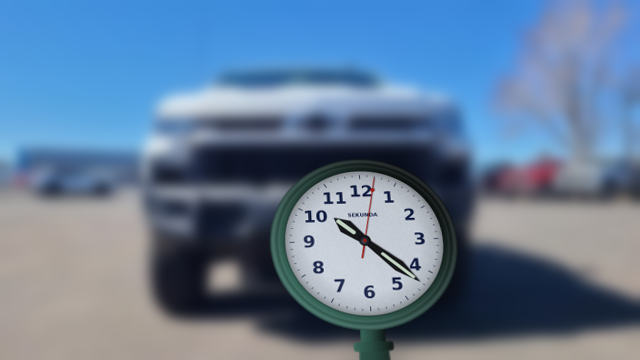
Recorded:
10.22.02
